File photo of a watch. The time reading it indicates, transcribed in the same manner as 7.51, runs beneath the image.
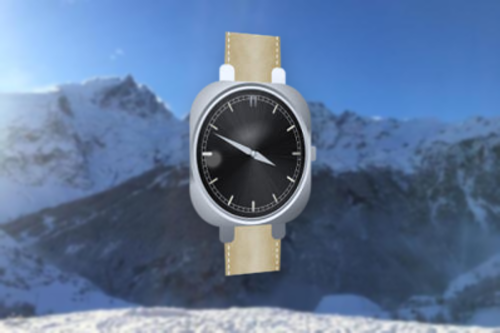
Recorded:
3.49
